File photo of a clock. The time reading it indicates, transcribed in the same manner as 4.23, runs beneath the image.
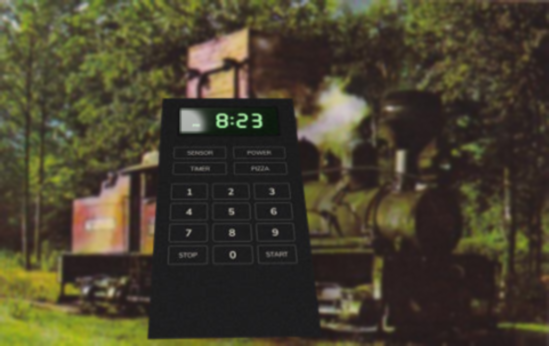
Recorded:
8.23
